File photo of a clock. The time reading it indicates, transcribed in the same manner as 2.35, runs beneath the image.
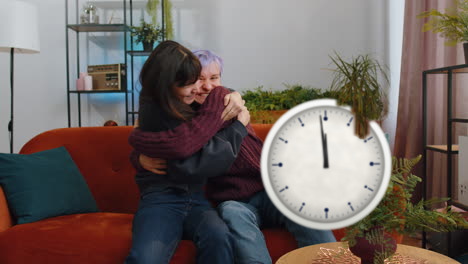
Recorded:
11.59
